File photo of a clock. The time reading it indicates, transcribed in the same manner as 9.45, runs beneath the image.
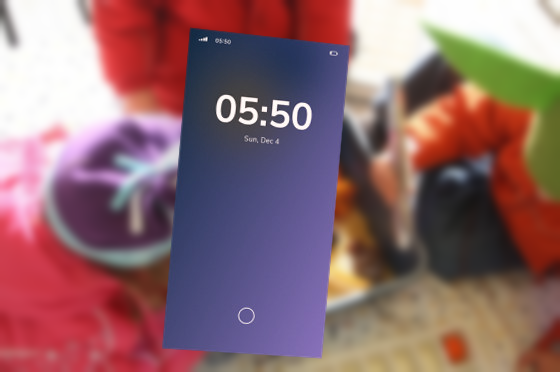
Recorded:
5.50
